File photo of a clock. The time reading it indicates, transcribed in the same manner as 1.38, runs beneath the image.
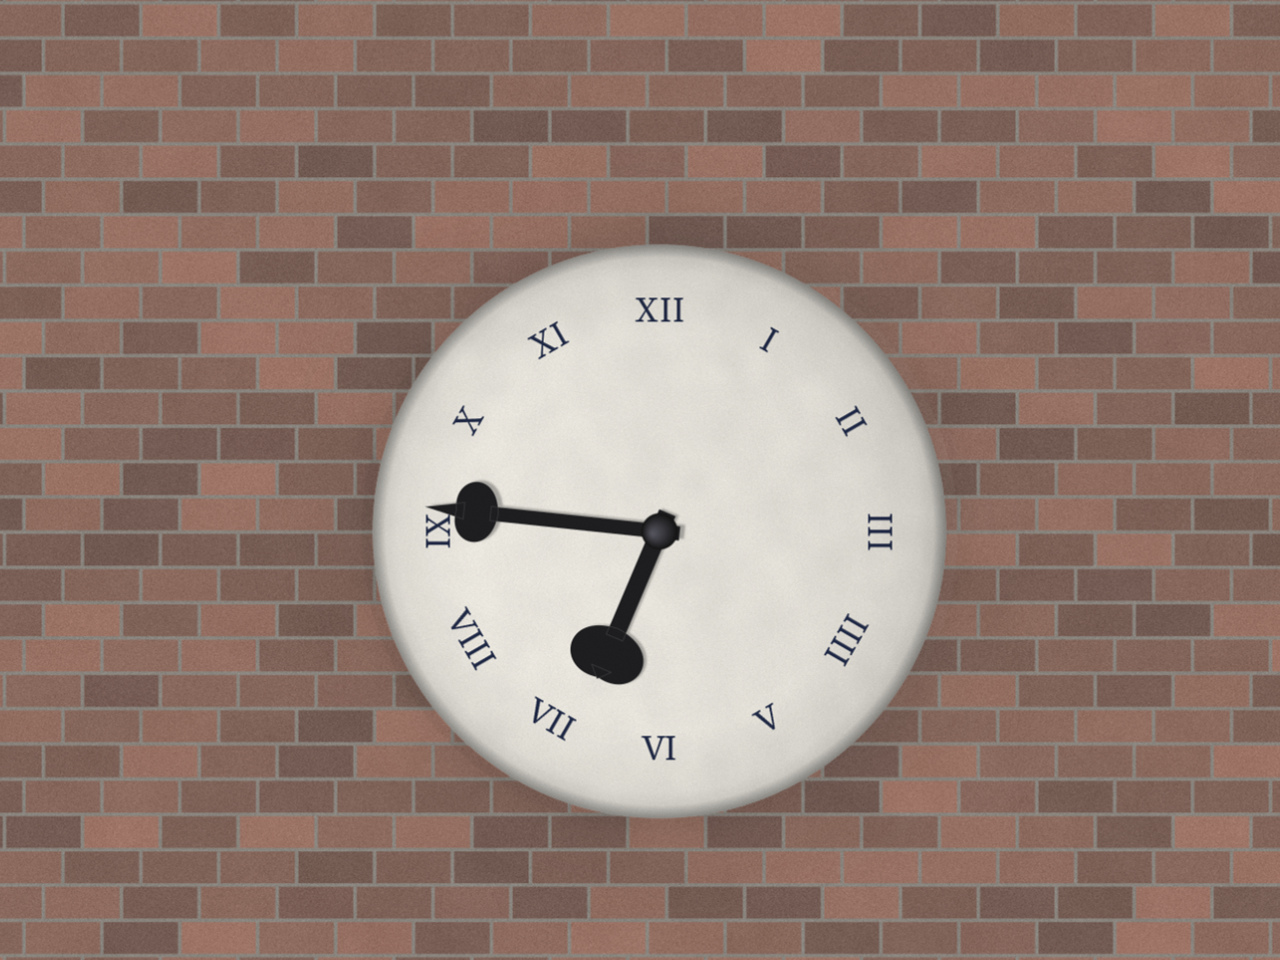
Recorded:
6.46
